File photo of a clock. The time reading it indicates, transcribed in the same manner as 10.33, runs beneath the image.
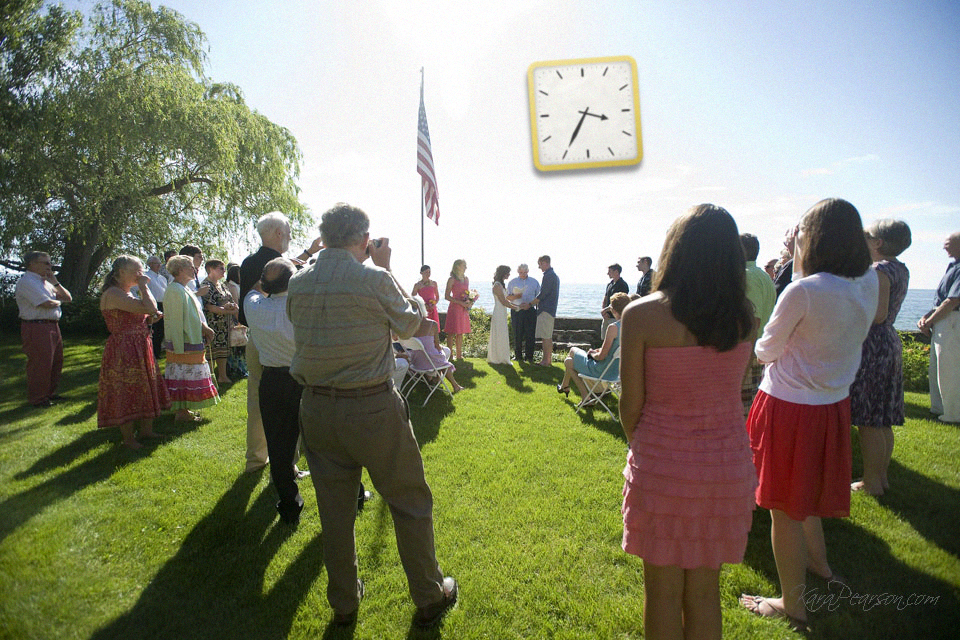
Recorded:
3.35
